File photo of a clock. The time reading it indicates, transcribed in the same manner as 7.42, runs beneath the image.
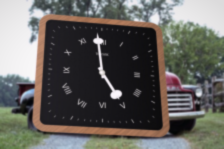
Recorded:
4.59
